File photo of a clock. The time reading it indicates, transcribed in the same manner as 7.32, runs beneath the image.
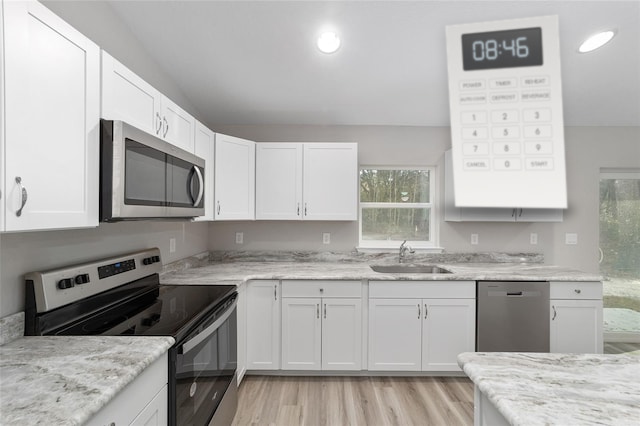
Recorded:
8.46
